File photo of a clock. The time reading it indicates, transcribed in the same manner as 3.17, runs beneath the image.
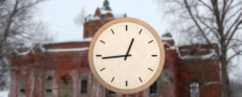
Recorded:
12.44
